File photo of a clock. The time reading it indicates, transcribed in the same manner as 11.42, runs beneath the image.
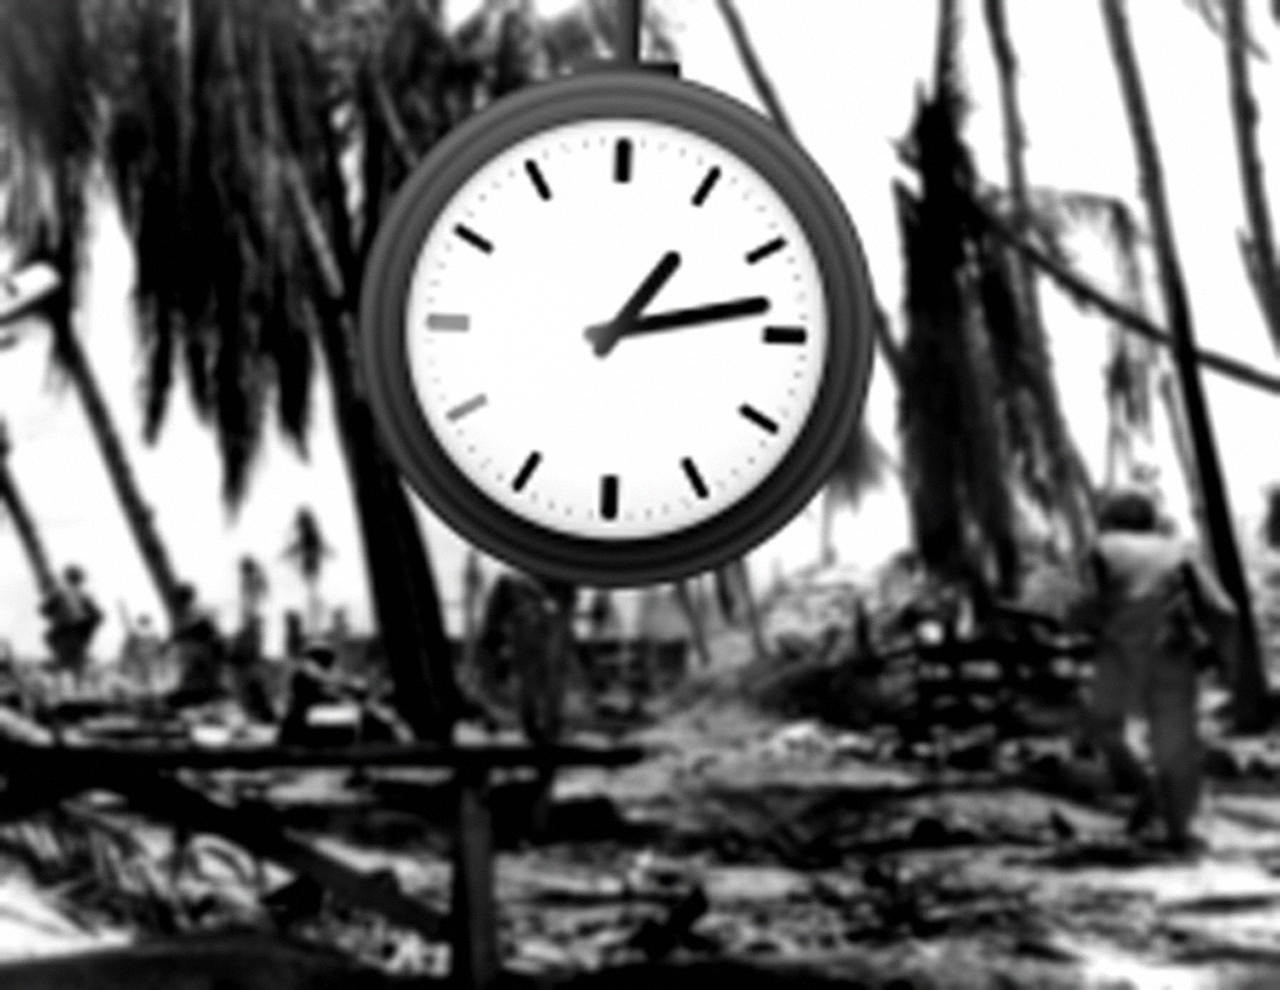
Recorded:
1.13
